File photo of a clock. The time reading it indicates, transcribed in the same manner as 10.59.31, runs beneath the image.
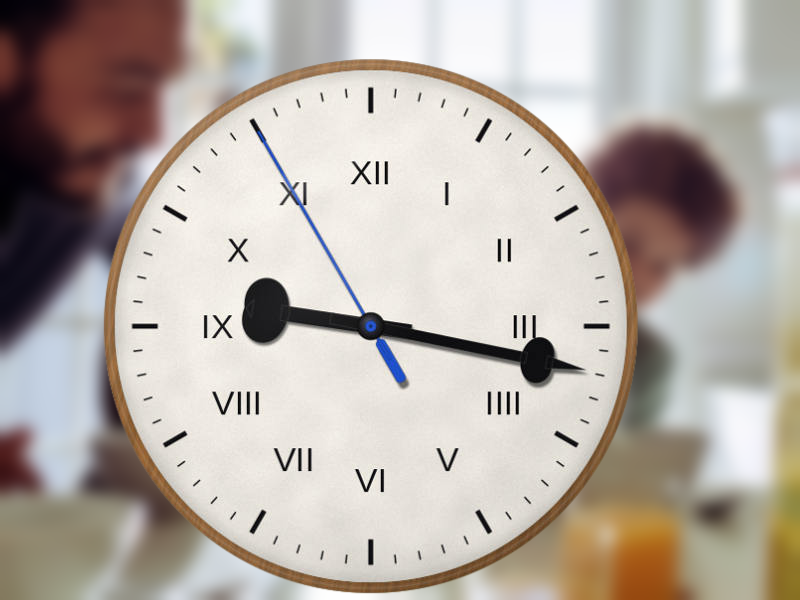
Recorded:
9.16.55
